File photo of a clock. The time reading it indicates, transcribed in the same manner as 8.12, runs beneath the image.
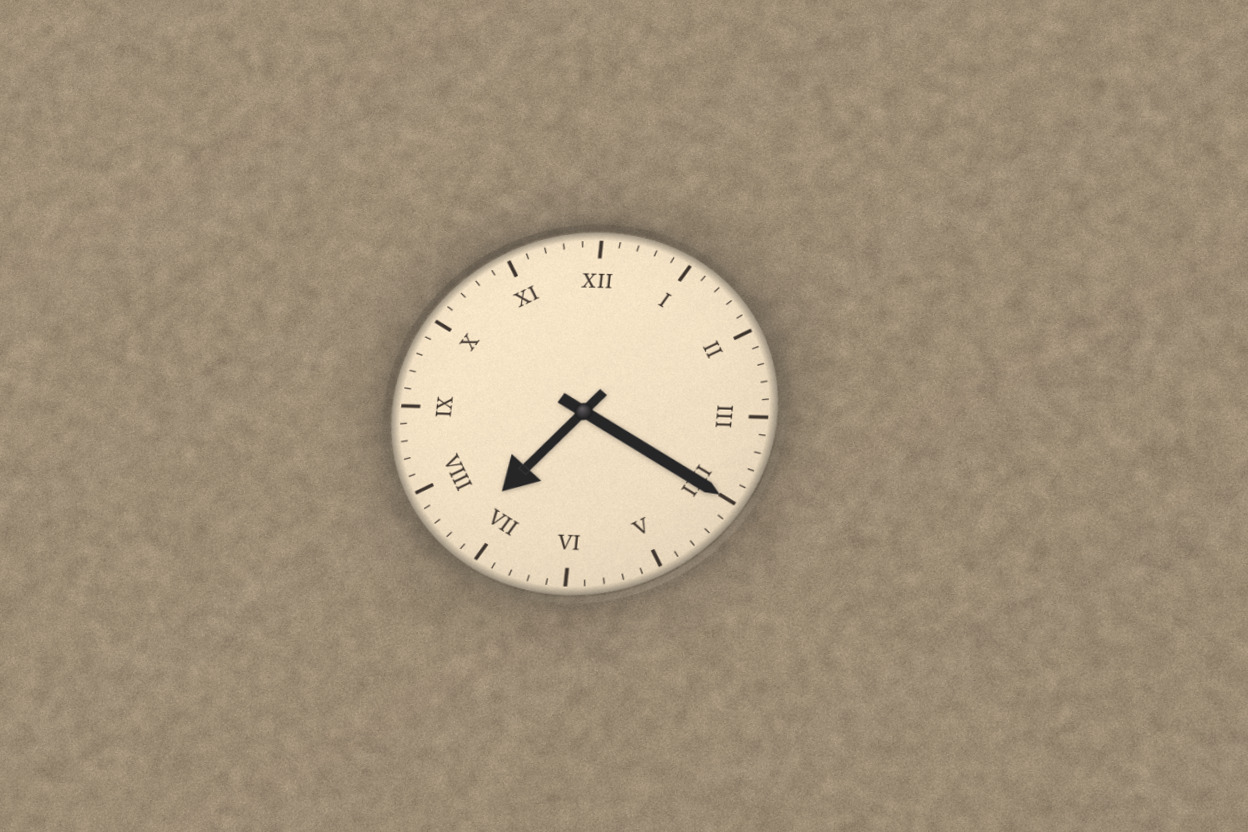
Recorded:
7.20
